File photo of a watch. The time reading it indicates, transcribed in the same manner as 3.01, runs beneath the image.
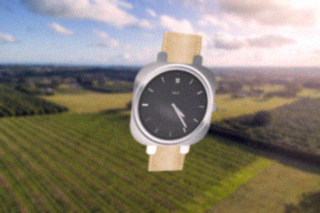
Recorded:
4.24
